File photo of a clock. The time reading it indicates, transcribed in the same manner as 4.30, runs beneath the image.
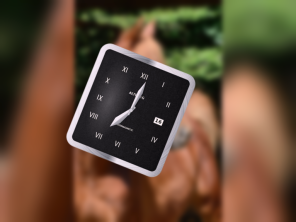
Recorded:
7.01
